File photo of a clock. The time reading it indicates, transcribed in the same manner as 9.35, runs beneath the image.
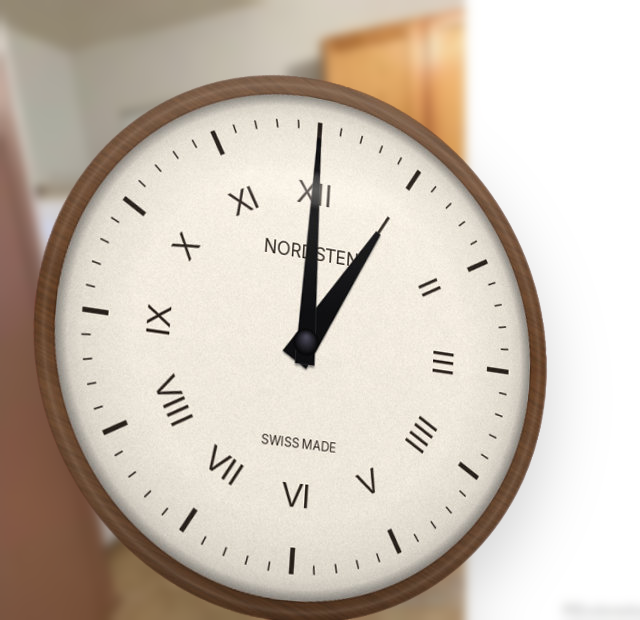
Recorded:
1.00
